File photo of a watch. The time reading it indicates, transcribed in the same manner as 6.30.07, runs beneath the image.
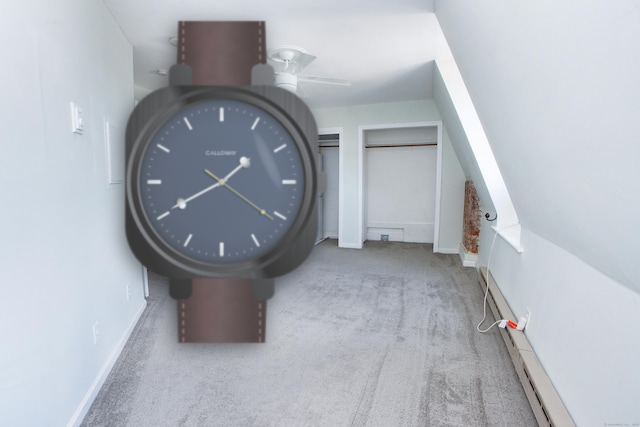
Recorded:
1.40.21
